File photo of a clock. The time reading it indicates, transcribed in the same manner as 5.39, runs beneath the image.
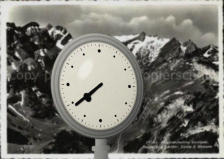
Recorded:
7.39
